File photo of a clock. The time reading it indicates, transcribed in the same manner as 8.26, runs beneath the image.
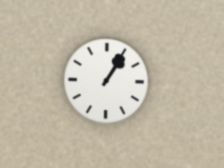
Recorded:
1.05
